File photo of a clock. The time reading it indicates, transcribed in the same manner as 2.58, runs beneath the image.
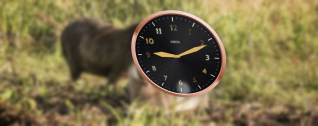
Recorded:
9.11
